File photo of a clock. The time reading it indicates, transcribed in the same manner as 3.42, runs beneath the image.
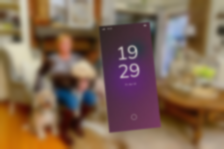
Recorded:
19.29
